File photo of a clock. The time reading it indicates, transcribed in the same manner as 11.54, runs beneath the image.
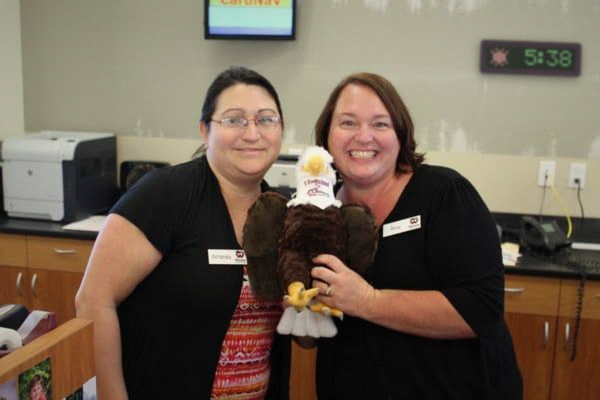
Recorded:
5.38
